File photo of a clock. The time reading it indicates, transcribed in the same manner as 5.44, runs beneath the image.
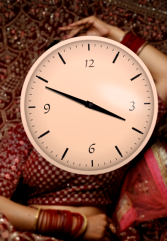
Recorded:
3.49
